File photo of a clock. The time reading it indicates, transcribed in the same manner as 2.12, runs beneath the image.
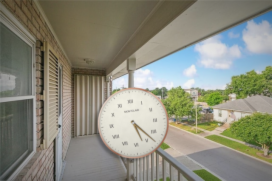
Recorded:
5.23
